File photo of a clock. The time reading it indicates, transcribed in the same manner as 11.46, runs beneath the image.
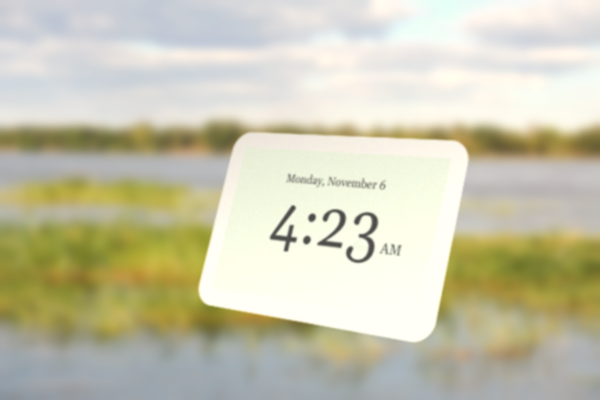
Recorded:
4.23
